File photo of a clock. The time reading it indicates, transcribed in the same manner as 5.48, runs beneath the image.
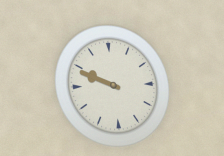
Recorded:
9.49
